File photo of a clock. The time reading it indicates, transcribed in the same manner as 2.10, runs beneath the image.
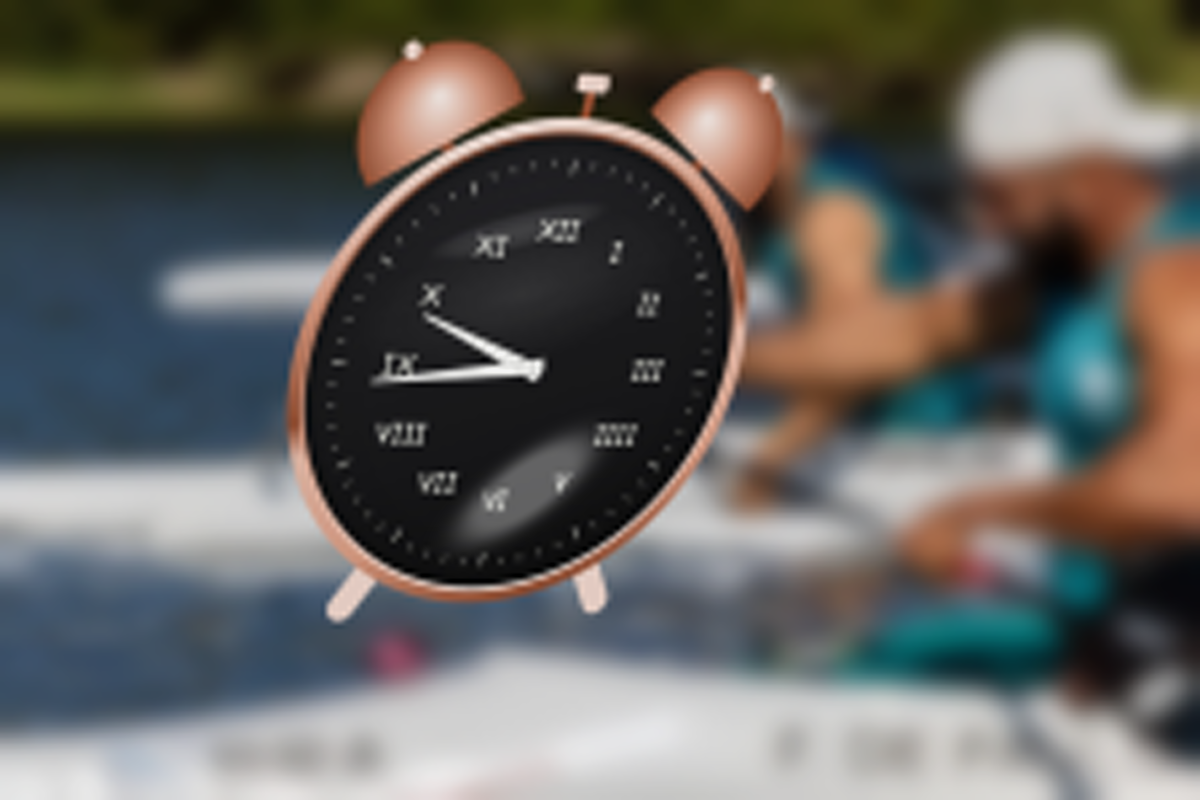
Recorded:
9.44
